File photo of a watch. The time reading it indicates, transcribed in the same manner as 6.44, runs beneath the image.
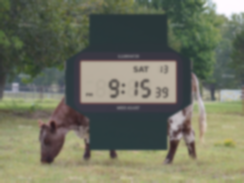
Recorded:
9.15
